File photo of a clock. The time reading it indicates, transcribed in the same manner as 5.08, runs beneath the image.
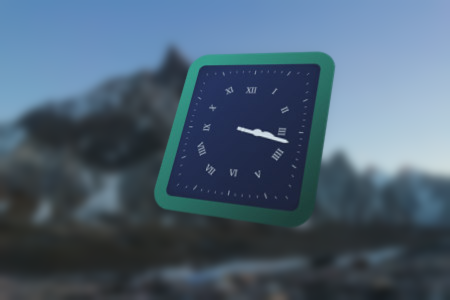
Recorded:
3.17
